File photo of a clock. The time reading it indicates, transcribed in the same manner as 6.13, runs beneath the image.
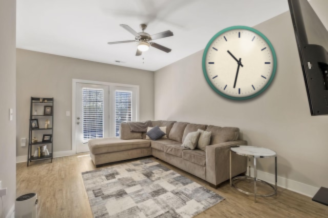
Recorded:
10.32
